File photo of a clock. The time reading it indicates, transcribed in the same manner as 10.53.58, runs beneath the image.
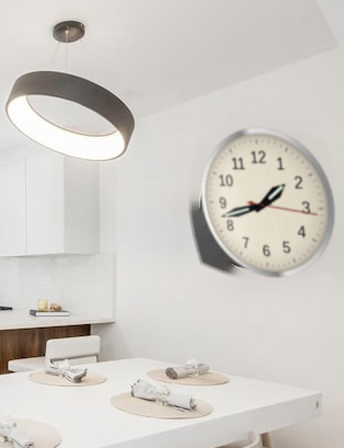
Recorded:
1.42.16
